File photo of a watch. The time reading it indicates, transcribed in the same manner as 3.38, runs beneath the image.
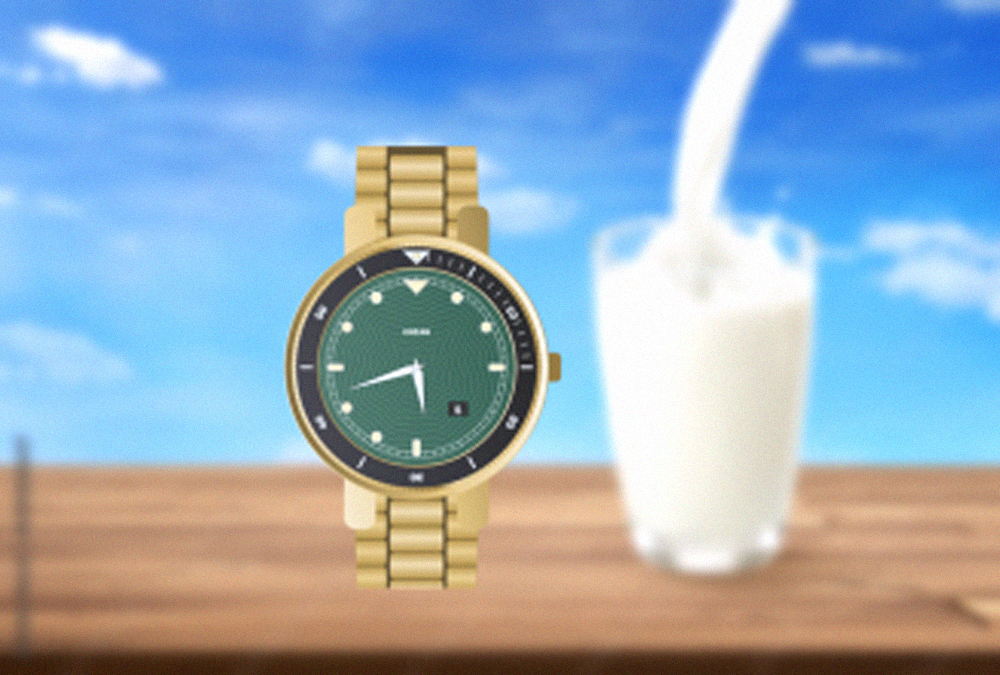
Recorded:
5.42
